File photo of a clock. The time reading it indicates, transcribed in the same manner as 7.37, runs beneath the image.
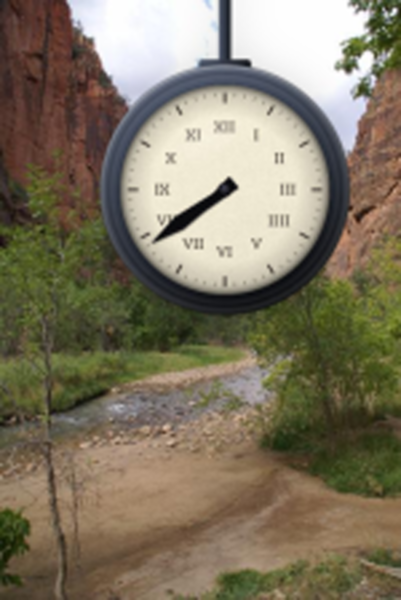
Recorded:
7.39
